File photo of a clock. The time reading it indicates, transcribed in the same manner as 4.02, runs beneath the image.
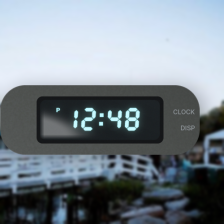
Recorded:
12.48
